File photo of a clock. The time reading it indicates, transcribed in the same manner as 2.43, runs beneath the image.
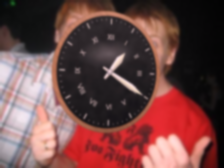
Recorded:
1.20
